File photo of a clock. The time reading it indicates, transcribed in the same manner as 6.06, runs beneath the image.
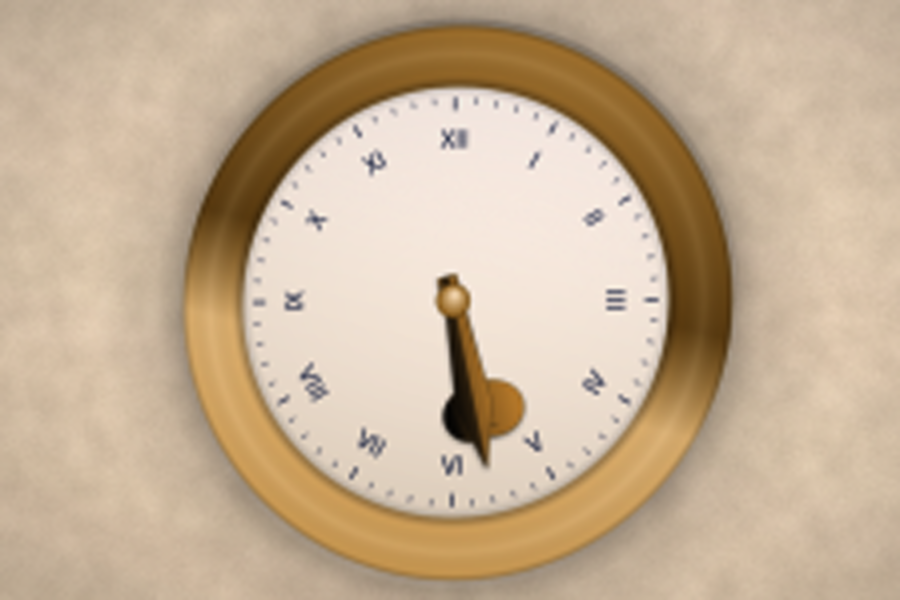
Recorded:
5.28
